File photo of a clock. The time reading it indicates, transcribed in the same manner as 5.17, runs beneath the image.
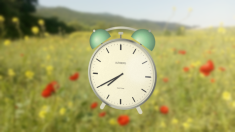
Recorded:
7.40
